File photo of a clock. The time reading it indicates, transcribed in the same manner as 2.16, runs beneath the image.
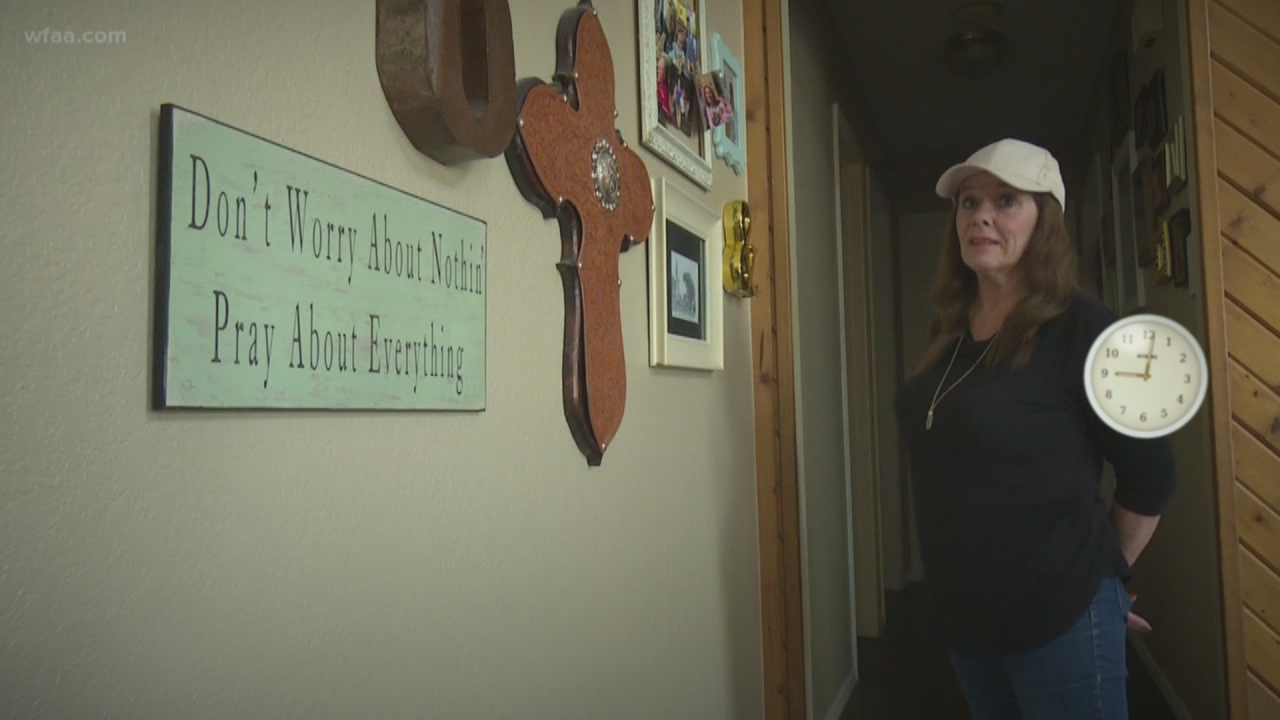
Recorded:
9.01
